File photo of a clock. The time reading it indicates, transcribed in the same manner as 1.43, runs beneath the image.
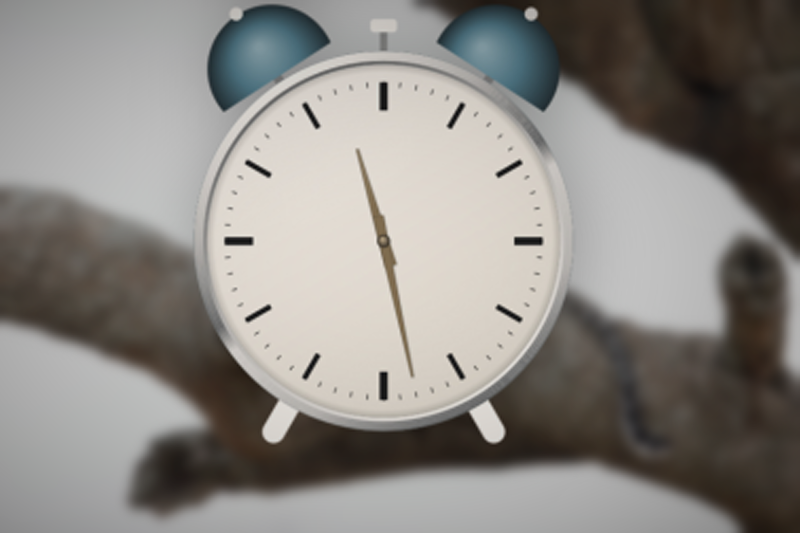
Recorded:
11.28
